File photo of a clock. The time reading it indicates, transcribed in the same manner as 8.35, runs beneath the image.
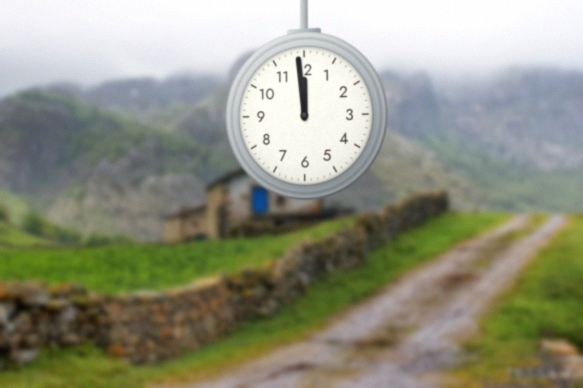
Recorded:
11.59
